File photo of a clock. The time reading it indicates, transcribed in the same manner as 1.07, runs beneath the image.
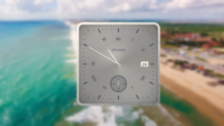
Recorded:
10.50
